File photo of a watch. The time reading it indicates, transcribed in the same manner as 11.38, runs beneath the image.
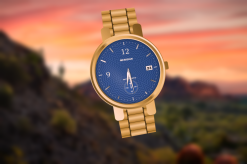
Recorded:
6.29
